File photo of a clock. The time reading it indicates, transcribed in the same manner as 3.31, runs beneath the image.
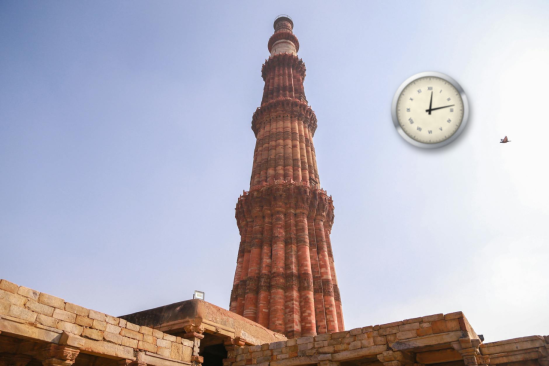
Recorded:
12.13
